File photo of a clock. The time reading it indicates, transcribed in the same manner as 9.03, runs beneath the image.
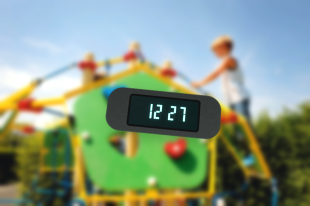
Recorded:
12.27
